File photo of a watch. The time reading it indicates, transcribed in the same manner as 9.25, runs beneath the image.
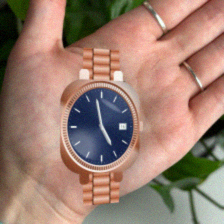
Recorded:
4.58
